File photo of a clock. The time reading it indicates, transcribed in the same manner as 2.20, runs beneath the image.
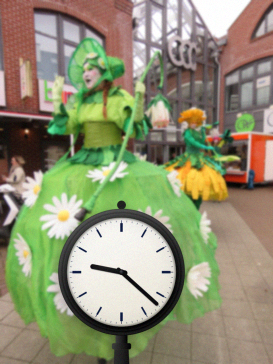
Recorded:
9.22
